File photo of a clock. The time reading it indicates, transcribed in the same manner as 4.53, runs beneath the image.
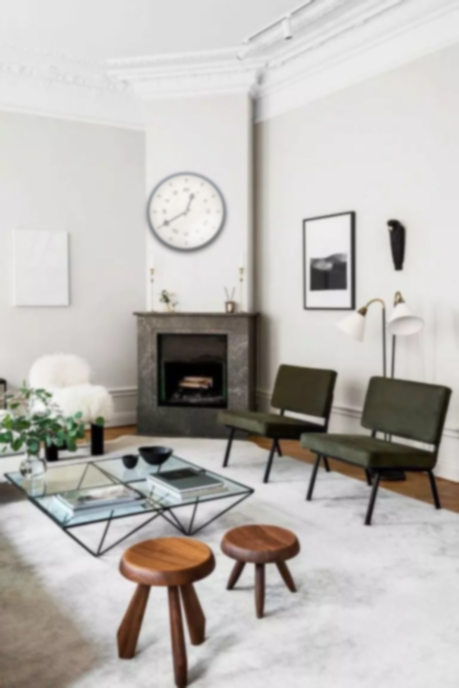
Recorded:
12.40
